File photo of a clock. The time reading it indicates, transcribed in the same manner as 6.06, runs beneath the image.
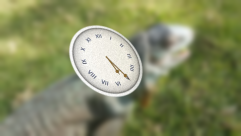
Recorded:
5.25
